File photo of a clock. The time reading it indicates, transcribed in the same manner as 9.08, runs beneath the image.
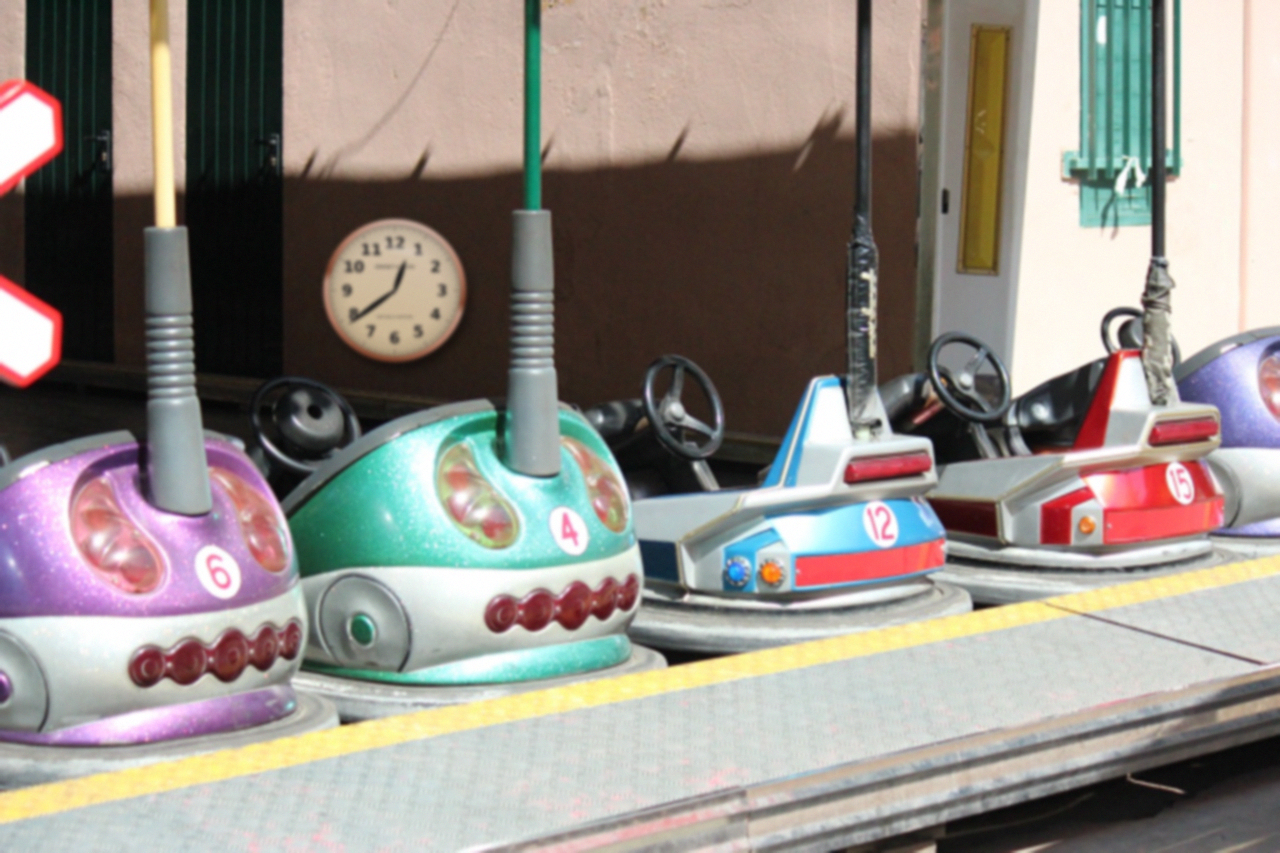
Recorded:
12.39
